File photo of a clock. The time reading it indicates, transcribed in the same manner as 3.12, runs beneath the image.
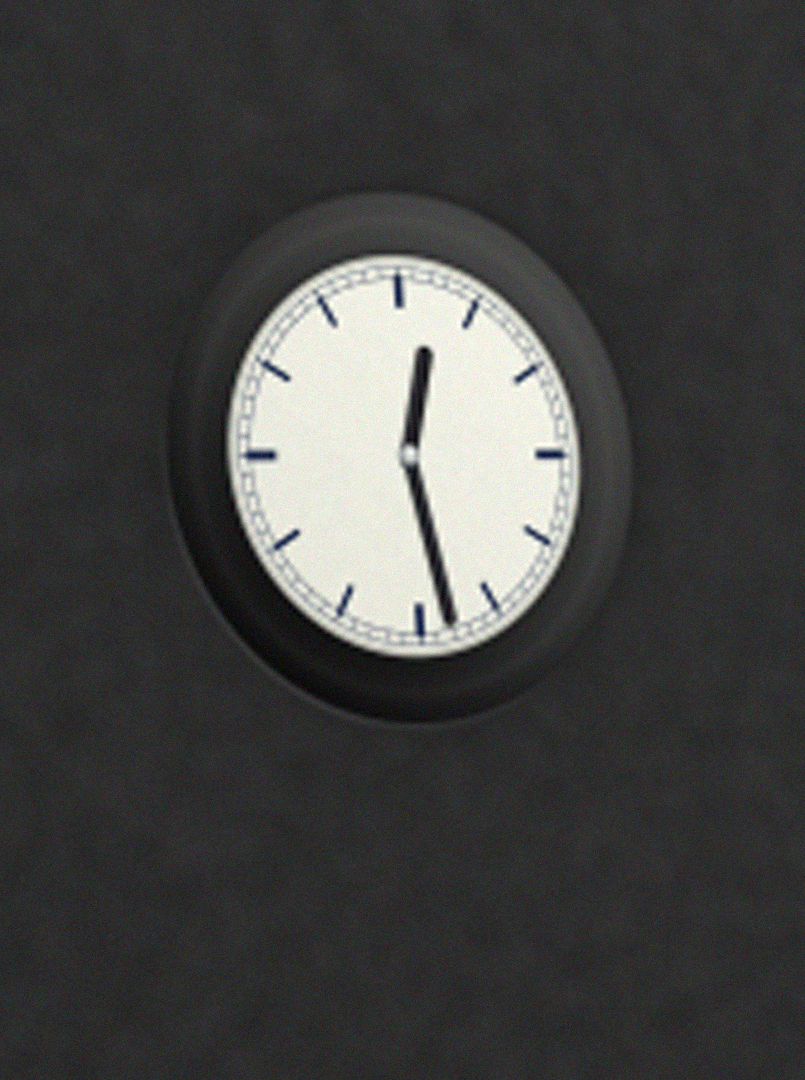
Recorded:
12.28
